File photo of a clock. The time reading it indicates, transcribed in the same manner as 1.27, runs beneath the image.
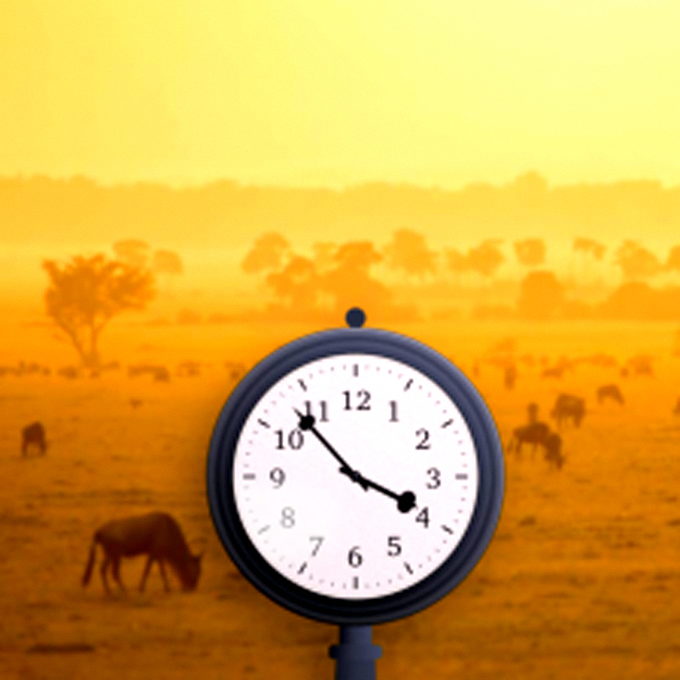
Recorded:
3.53
